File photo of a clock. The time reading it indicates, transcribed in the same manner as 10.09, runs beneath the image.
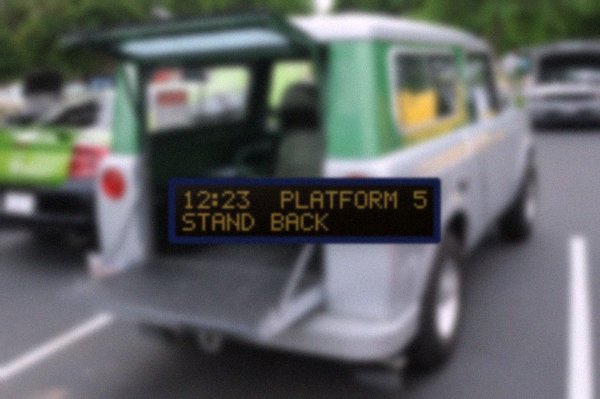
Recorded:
12.23
